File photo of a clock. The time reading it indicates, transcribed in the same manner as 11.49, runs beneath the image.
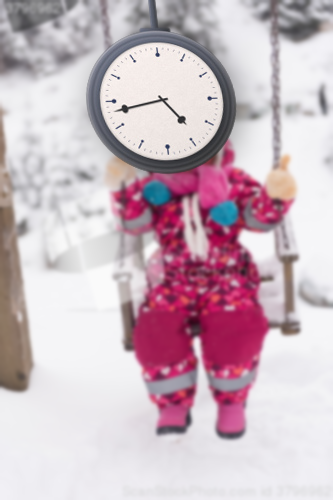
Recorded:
4.43
